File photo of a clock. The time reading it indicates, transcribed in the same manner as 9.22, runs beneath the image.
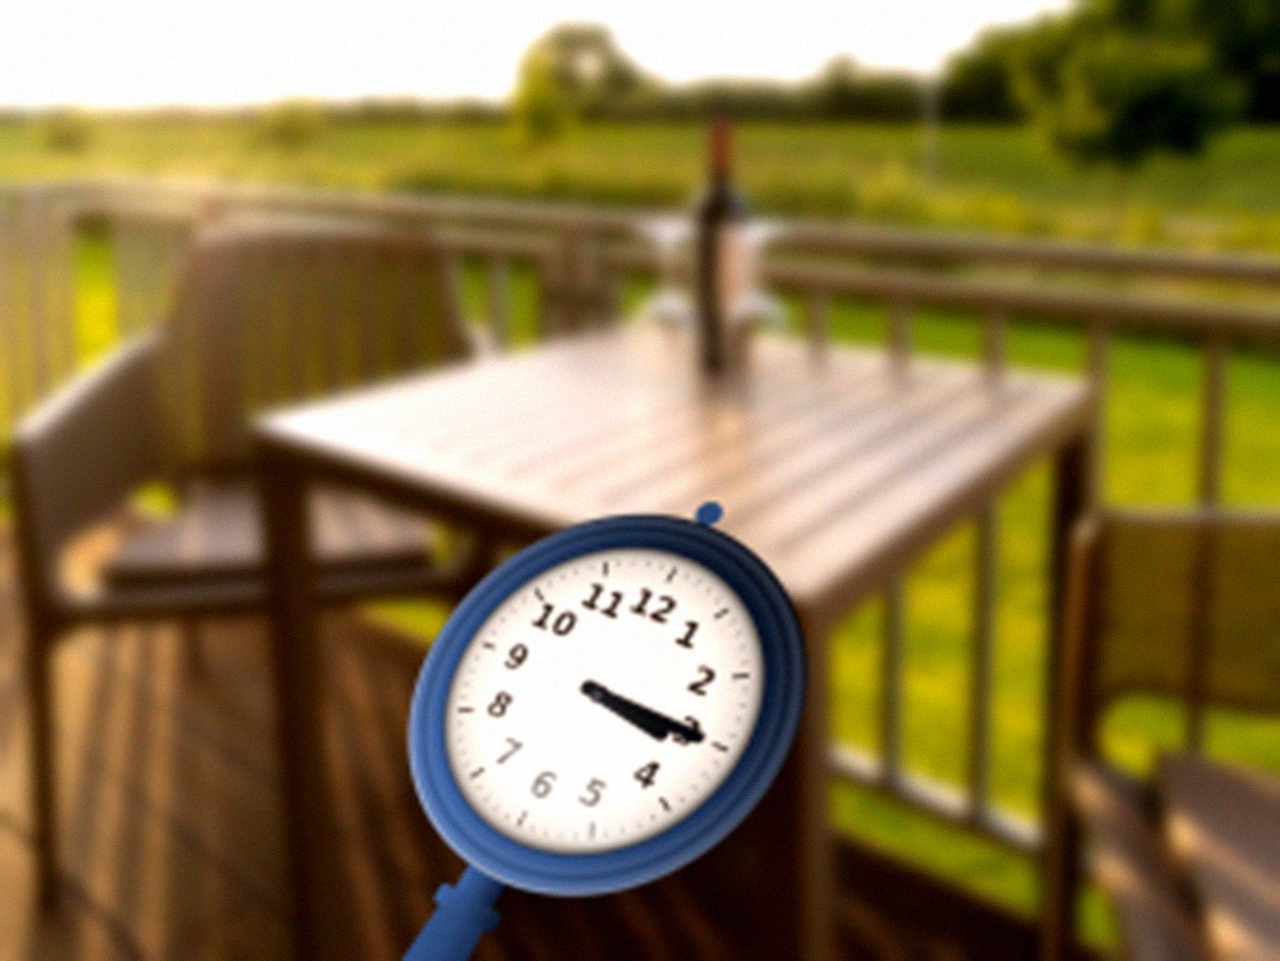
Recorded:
3.15
